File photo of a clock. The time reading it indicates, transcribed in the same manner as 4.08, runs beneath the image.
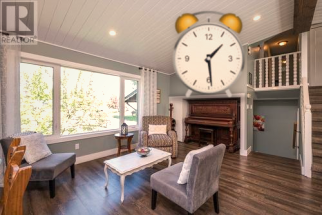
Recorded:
1.29
